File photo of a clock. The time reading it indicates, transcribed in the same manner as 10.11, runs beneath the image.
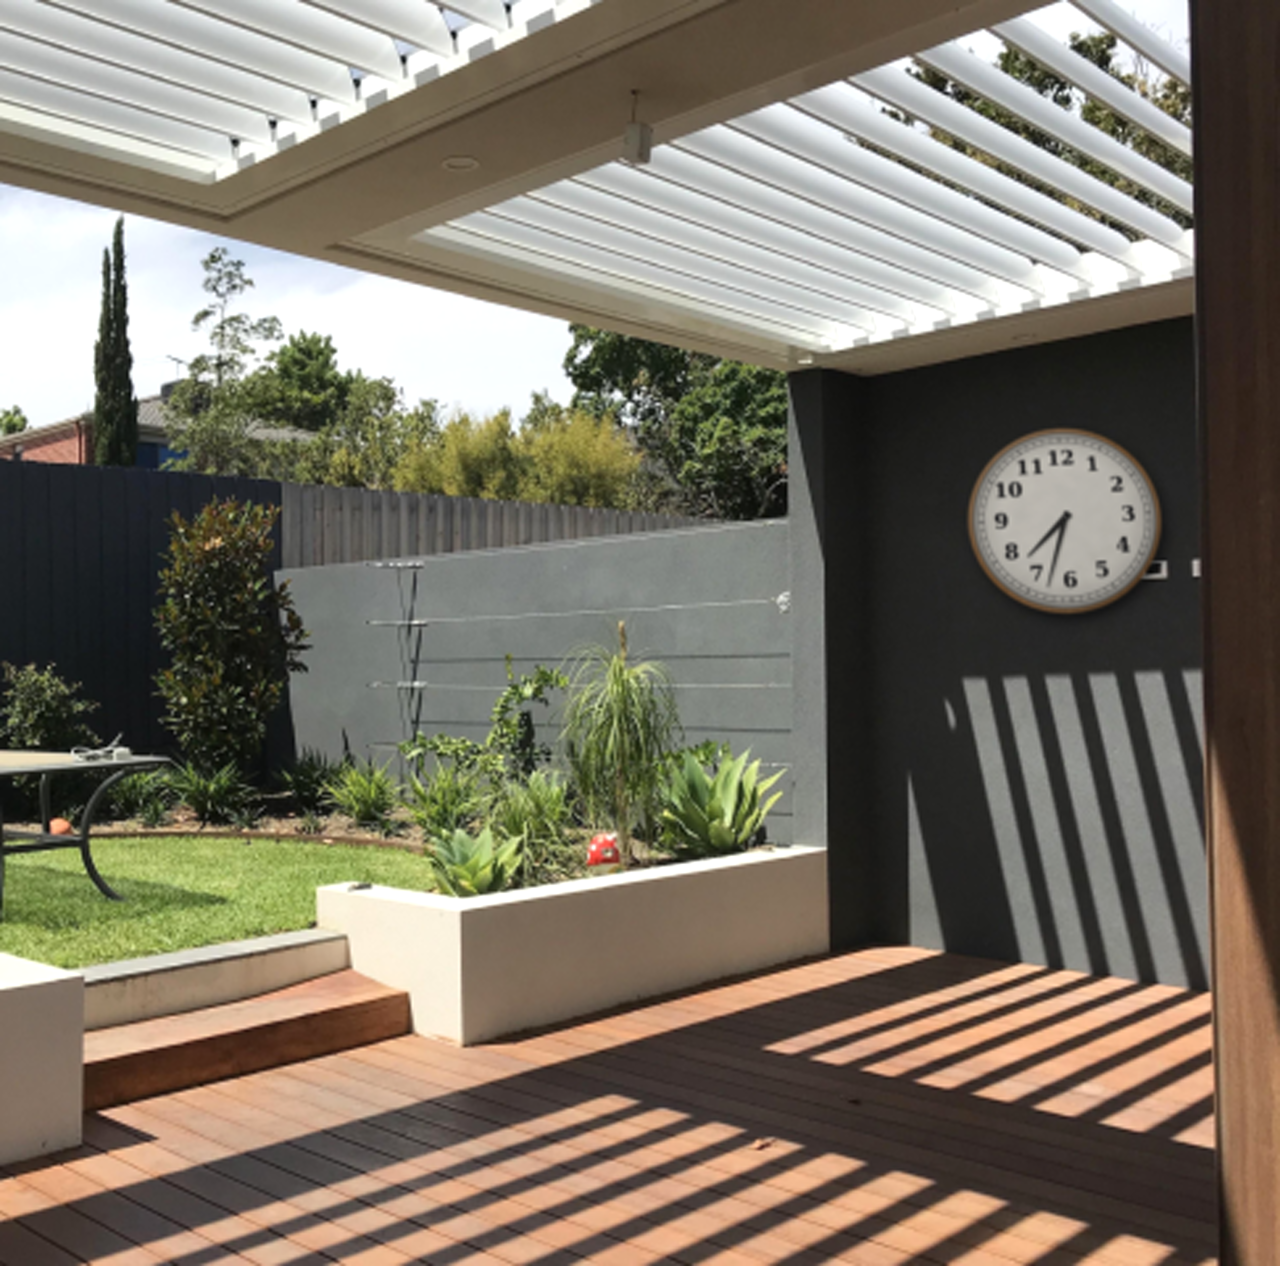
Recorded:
7.33
